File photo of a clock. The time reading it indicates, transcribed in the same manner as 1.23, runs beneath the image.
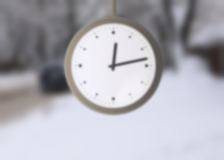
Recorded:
12.13
